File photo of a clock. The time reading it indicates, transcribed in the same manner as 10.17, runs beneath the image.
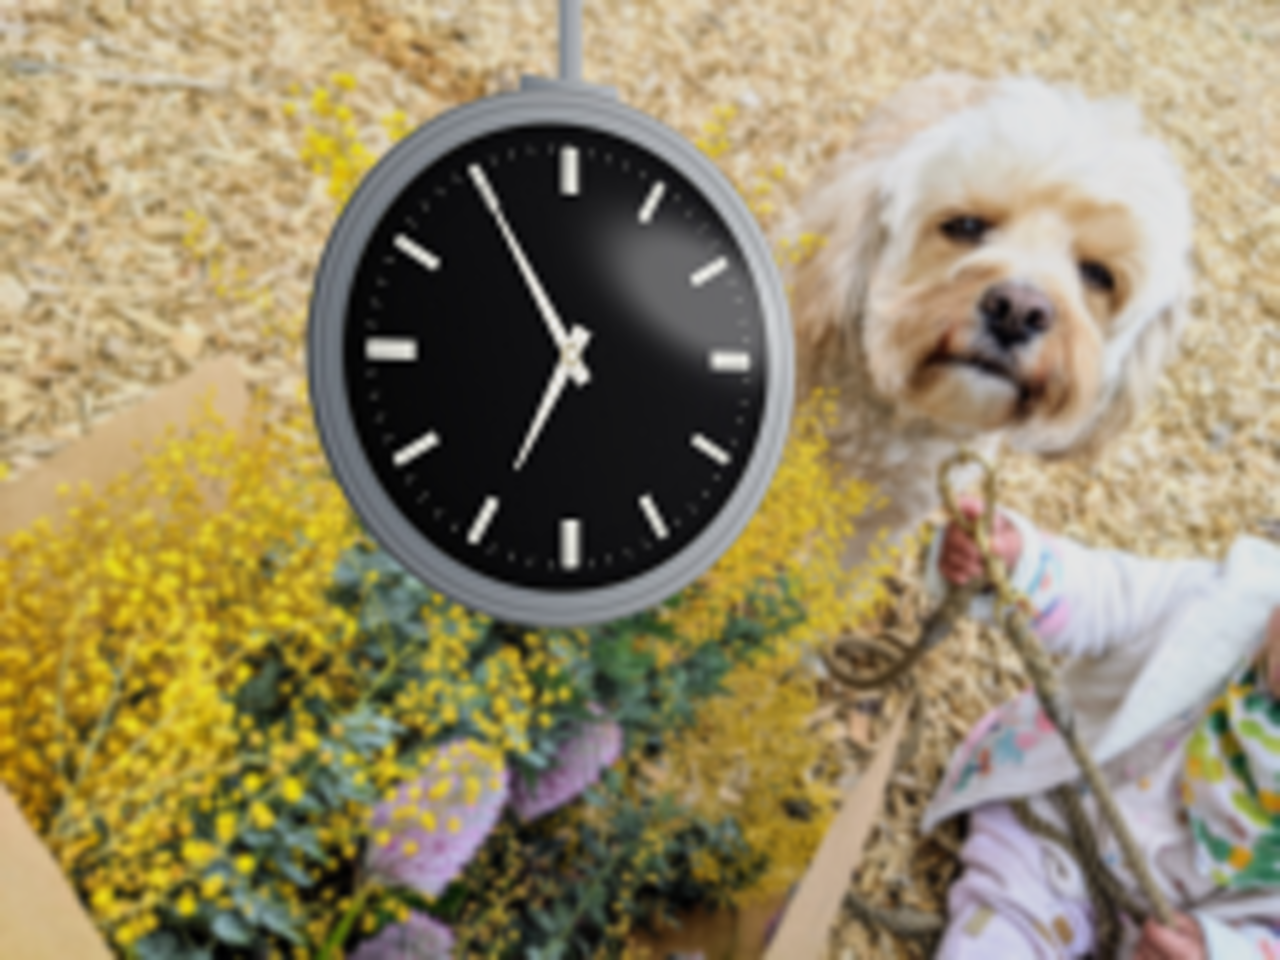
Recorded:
6.55
